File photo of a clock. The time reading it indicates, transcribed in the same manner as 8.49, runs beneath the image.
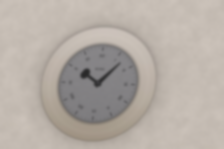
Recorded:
10.07
